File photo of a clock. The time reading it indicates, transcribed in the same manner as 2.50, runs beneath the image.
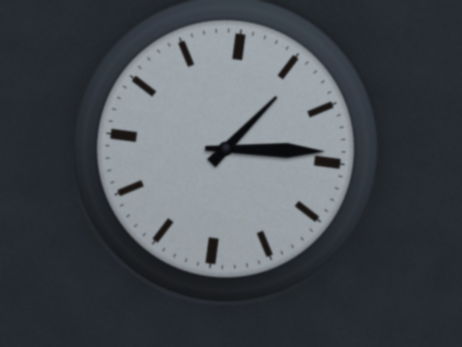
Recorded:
1.14
